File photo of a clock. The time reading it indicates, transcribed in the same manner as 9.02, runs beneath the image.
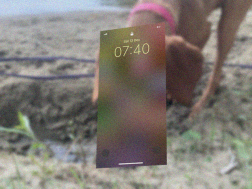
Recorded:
7.40
